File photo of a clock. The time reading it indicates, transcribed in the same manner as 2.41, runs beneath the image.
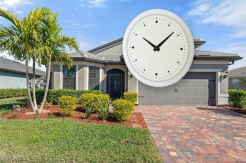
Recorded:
10.08
